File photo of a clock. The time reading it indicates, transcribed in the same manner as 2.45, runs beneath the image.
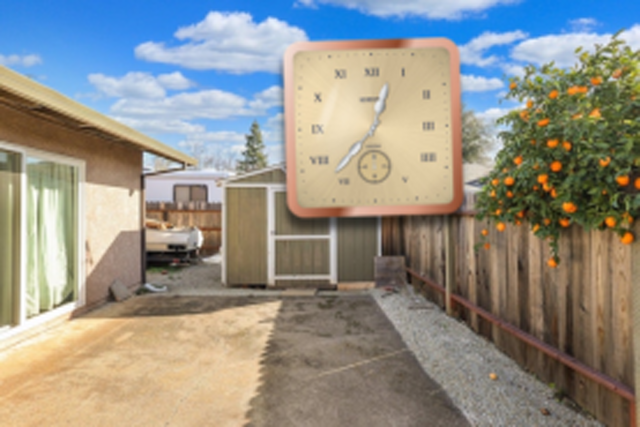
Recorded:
12.37
